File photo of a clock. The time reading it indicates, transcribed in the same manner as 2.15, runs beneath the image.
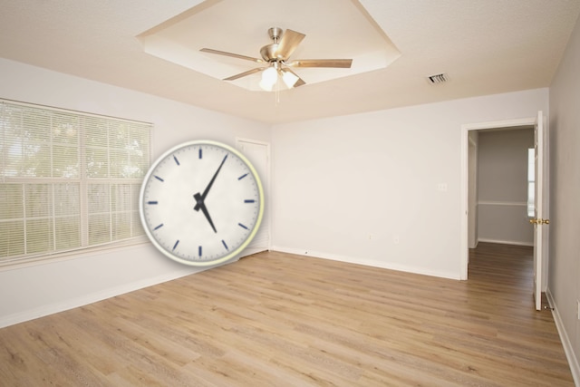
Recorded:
5.05
